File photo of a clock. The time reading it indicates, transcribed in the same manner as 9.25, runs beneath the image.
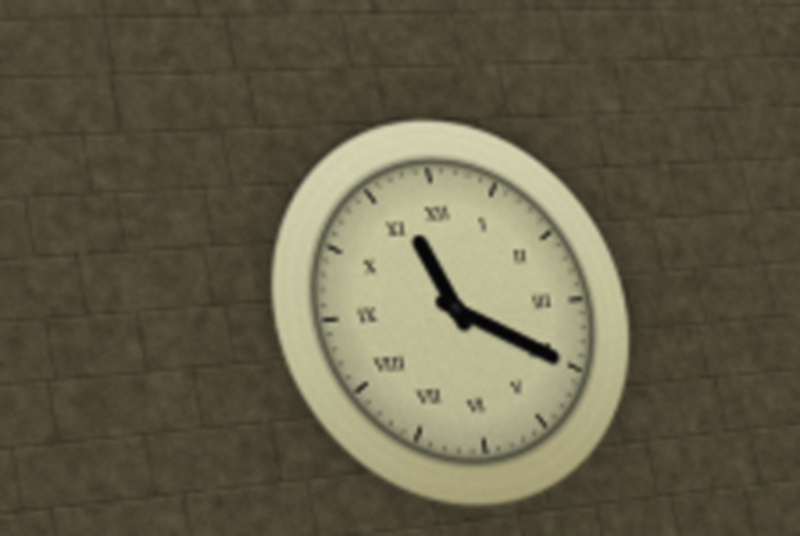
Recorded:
11.20
